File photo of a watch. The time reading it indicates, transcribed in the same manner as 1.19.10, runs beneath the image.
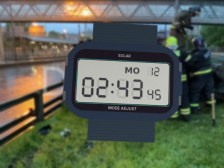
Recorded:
2.43.45
